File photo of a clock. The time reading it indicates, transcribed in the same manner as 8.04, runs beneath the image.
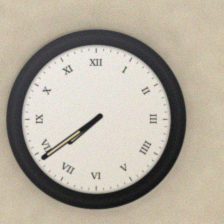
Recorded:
7.39
